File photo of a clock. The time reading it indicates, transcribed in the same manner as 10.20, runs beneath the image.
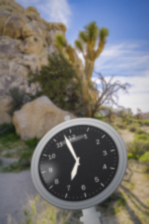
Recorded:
6.58
